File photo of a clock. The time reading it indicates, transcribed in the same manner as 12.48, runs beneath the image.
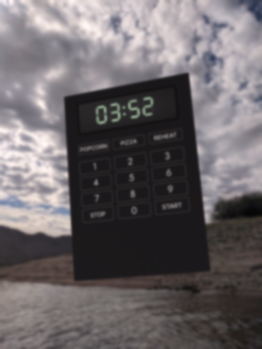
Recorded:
3.52
